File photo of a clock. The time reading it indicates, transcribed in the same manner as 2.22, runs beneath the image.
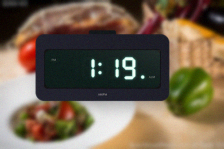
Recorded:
1.19
